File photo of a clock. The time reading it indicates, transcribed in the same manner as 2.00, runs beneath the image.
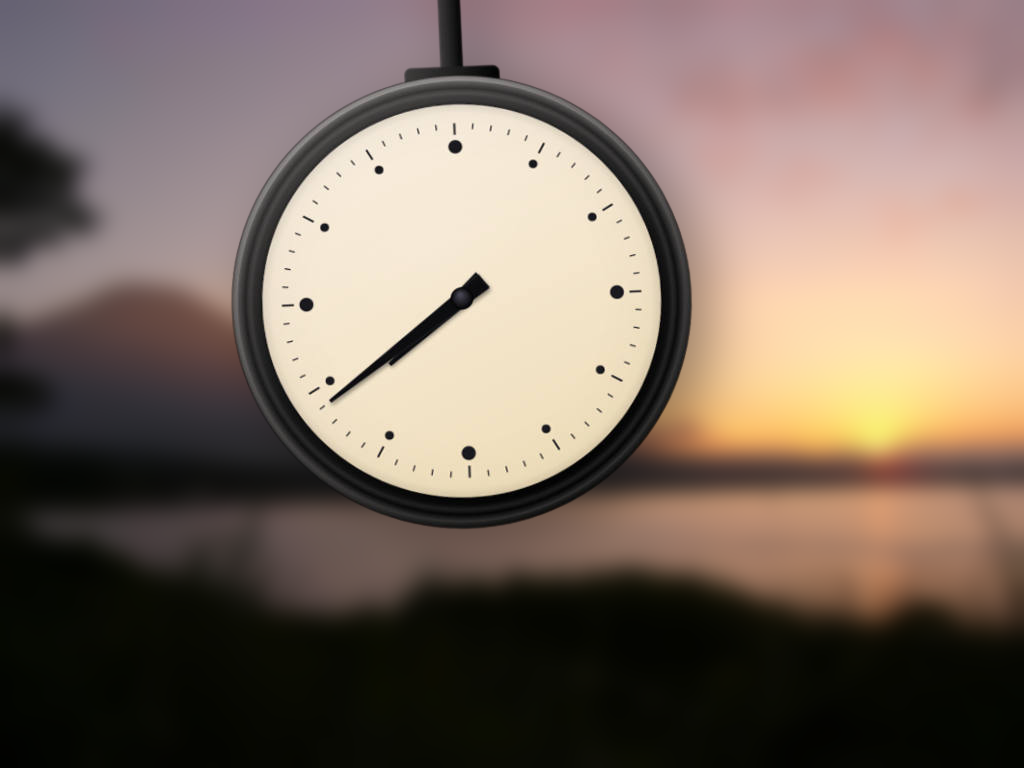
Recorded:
7.39
